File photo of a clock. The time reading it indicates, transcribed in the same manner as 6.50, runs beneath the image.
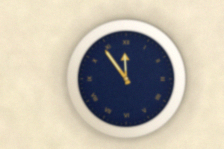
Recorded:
11.54
